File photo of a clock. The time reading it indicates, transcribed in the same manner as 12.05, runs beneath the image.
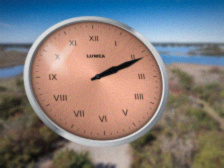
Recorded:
2.11
